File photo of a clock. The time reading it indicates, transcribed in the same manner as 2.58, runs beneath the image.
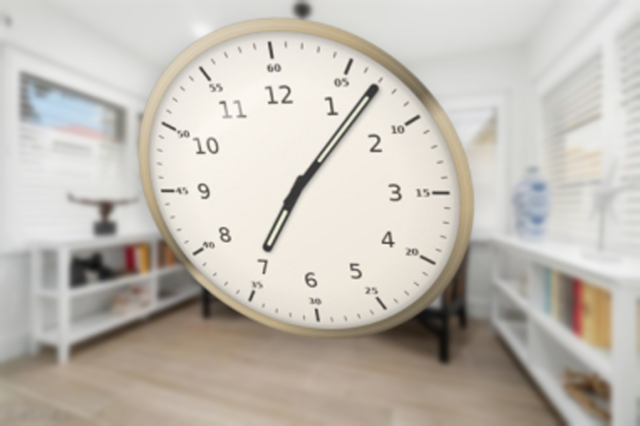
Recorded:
7.07
